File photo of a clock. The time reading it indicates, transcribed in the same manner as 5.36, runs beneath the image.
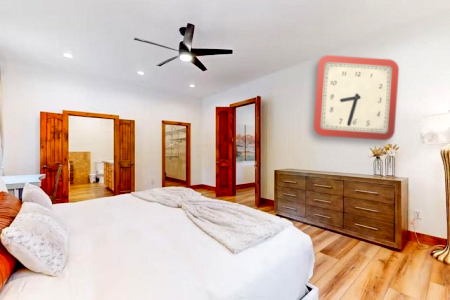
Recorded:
8.32
